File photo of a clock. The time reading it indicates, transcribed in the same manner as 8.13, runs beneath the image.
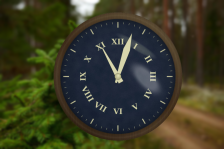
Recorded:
11.03
